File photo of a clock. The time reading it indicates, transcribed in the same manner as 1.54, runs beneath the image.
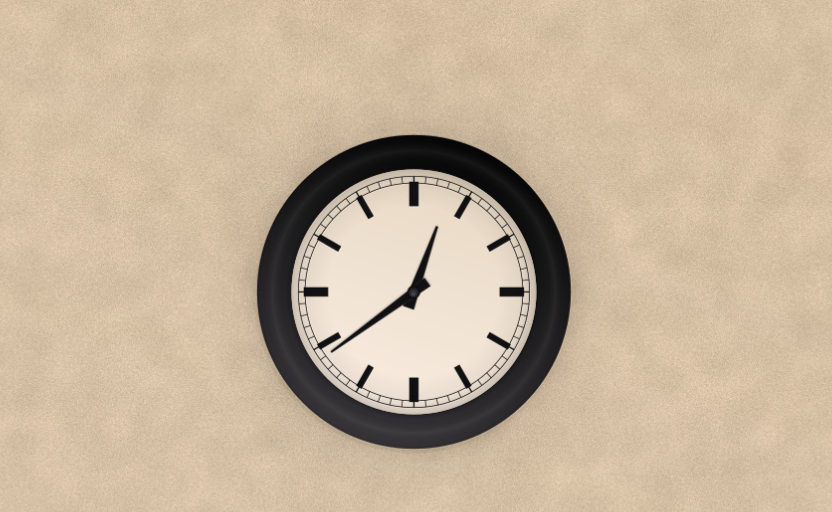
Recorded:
12.39
